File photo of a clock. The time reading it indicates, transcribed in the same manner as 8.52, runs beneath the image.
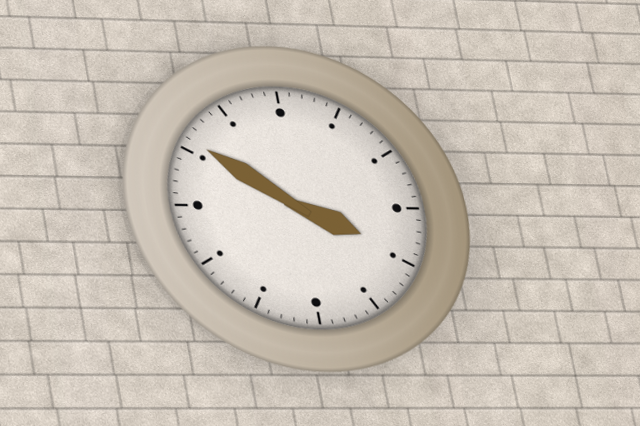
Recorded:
3.51
